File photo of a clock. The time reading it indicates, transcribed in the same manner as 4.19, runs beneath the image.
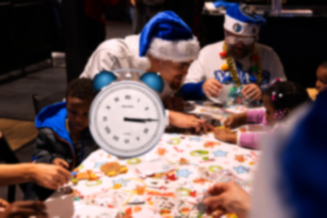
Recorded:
3.15
